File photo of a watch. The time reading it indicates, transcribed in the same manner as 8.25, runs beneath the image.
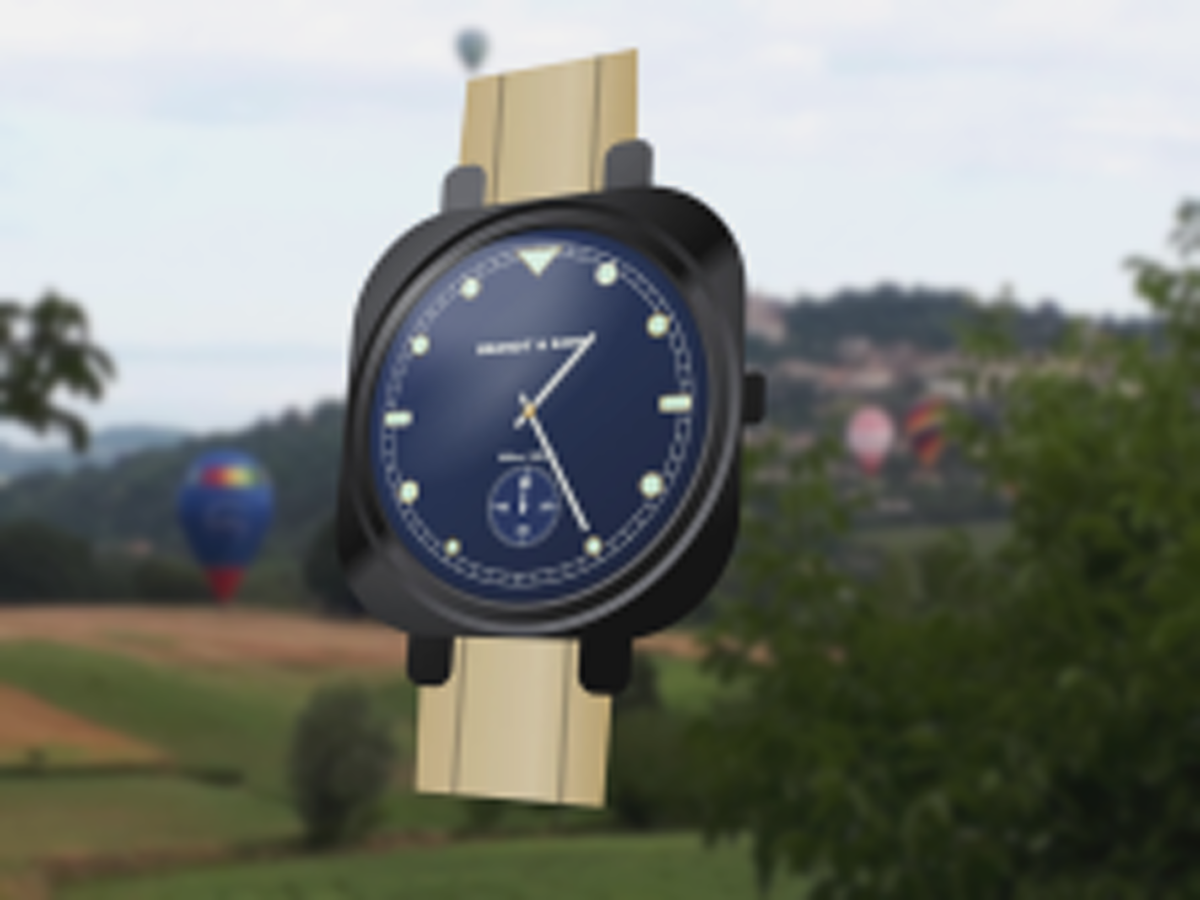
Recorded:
1.25
